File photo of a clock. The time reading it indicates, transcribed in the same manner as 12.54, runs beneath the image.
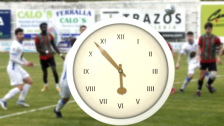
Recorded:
5.53
